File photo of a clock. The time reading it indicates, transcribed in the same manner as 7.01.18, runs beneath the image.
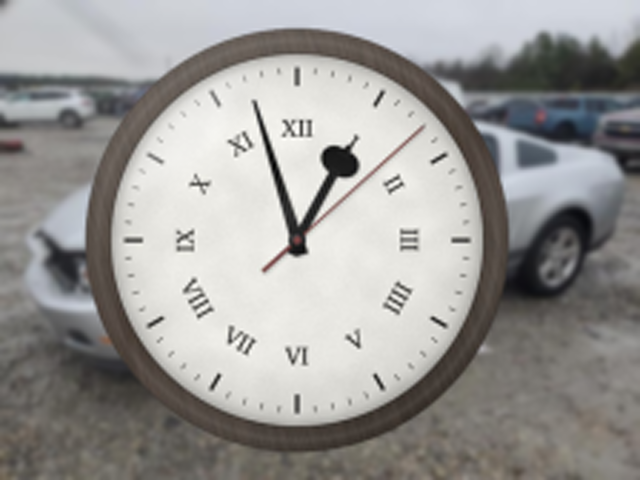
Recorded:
12.57.08
